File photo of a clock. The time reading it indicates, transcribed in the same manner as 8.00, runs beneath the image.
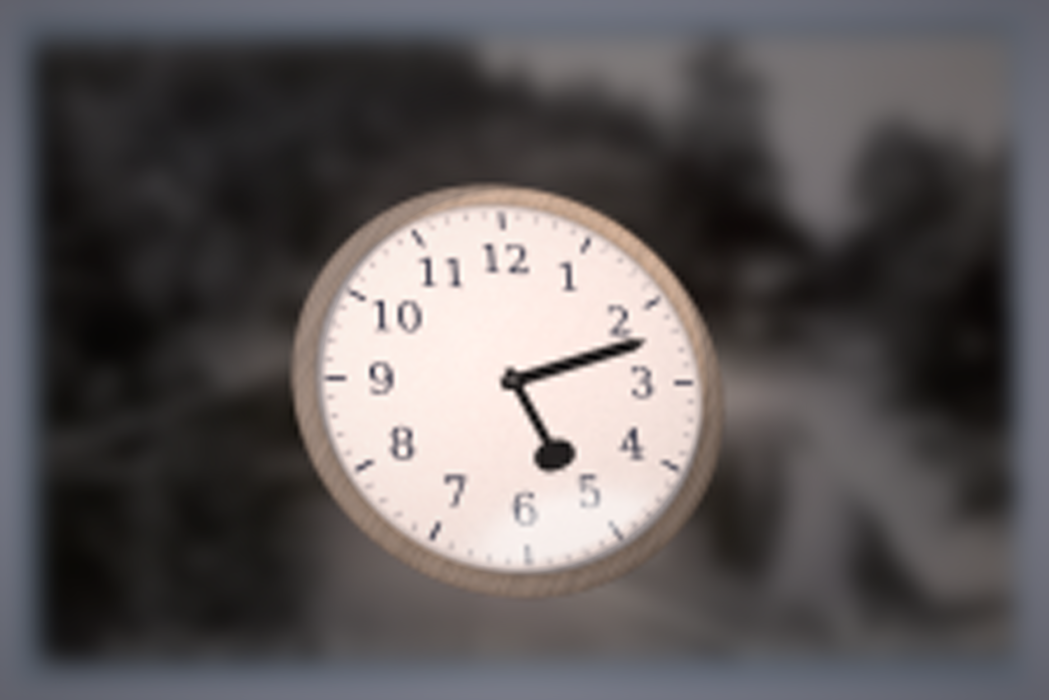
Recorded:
5.12
